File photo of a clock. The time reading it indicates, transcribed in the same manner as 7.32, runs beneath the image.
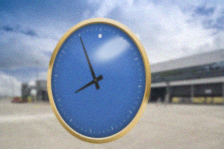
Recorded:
7.55
